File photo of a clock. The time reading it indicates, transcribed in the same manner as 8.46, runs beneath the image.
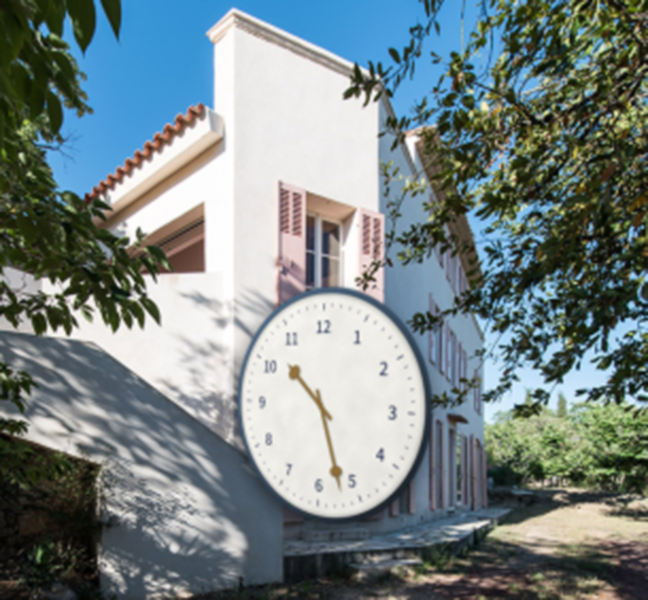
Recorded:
10.27
